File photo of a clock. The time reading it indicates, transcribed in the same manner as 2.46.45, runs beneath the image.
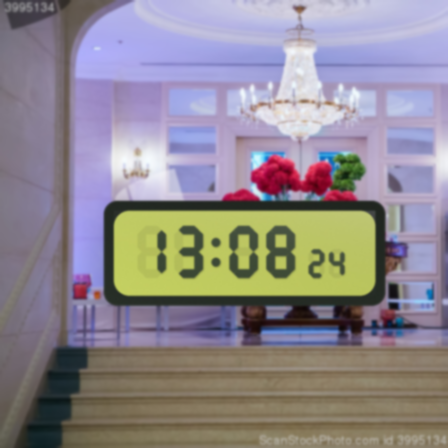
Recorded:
13.08.24
